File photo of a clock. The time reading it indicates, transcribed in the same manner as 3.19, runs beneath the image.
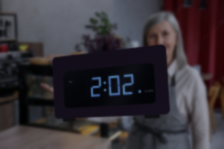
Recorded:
2.02
